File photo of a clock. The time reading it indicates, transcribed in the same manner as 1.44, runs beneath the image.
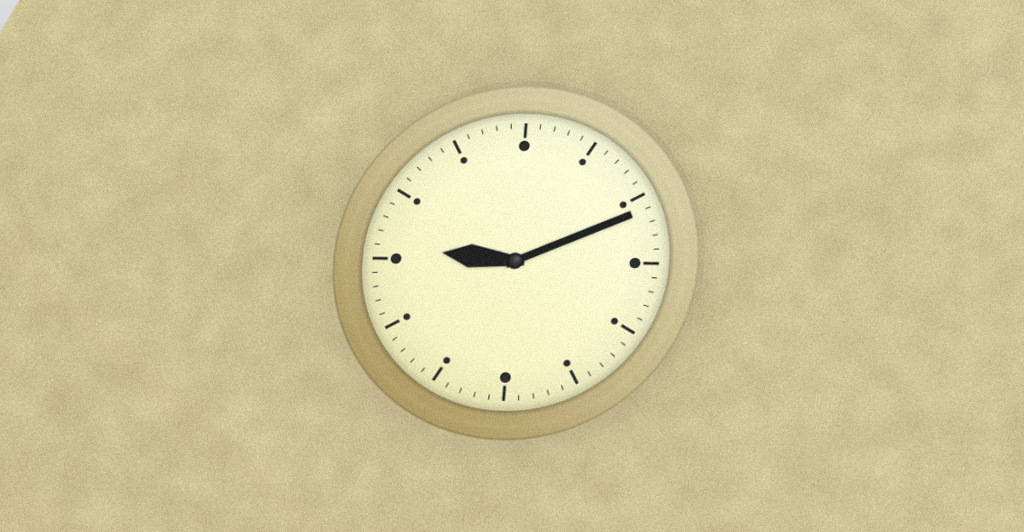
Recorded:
9.11
